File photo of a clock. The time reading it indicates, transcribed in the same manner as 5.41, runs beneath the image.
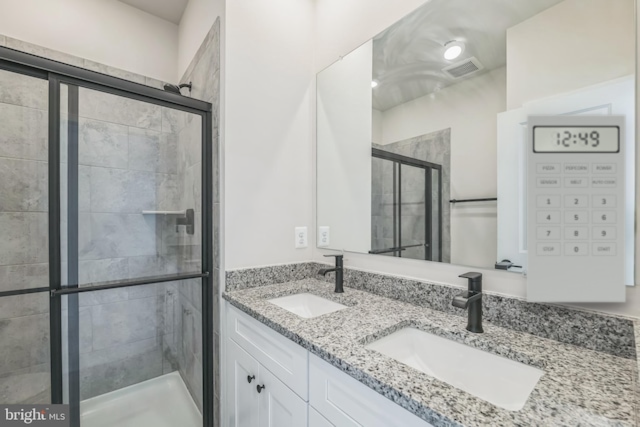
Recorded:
12.49
